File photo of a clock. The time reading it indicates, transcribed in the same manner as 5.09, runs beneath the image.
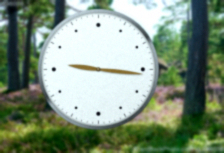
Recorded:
9.16
